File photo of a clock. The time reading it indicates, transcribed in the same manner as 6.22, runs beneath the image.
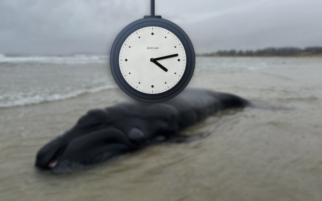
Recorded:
4.13
